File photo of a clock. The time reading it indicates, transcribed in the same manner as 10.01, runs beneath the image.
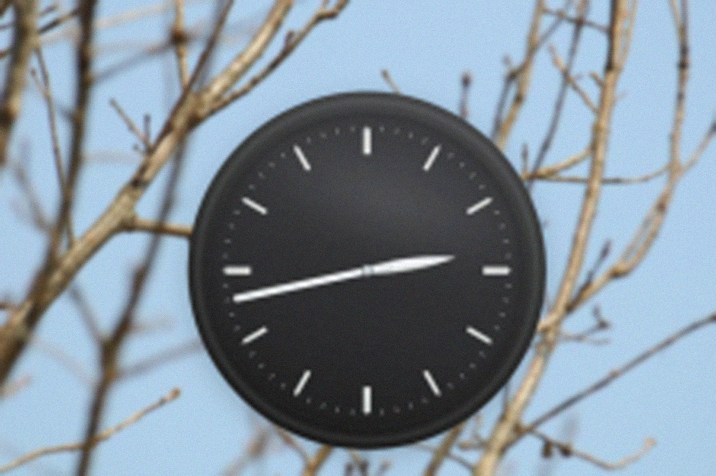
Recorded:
2.43
